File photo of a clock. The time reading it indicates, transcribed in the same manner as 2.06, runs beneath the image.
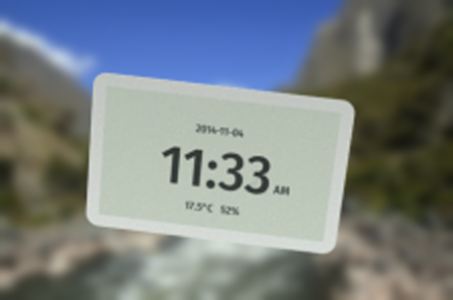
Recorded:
11.33
